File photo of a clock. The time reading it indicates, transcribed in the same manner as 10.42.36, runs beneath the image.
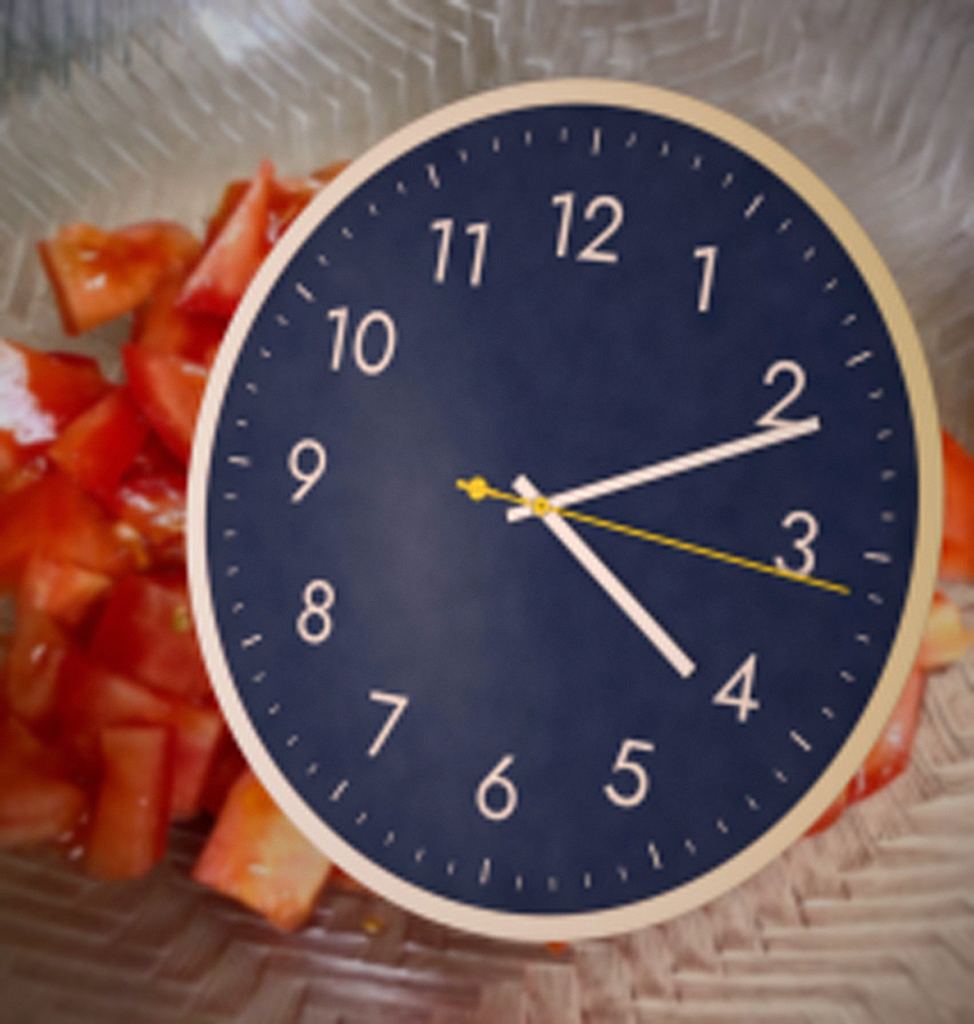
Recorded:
4.11.16
